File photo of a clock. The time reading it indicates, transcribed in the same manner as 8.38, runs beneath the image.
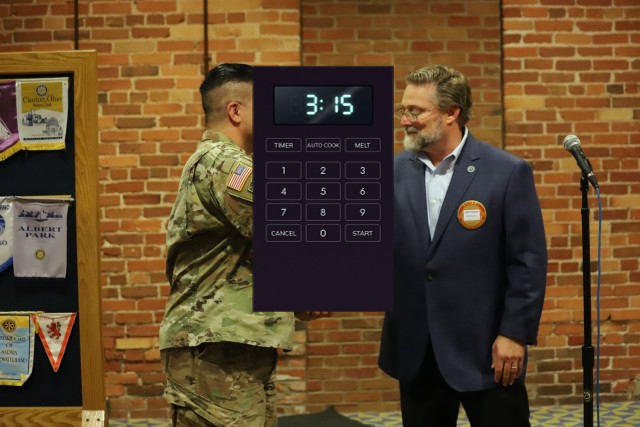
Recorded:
3.15
